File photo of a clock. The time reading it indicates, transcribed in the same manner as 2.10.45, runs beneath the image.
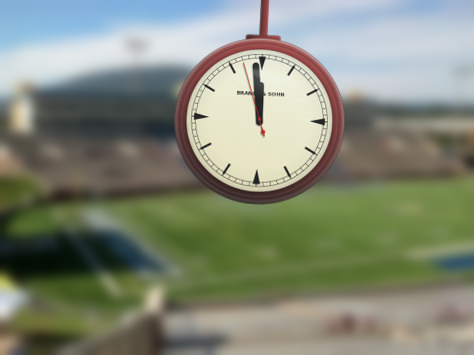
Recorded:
11.58.57
